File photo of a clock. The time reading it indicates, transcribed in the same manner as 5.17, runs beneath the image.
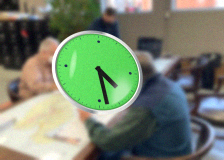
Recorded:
4.28
